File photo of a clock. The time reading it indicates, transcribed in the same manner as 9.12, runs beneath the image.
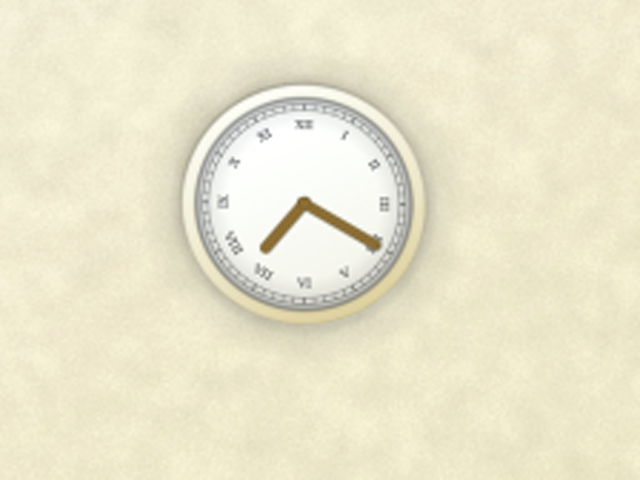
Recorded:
7.20
